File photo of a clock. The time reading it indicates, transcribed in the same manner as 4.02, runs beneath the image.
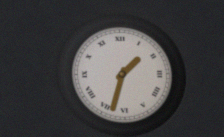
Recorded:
1.33
